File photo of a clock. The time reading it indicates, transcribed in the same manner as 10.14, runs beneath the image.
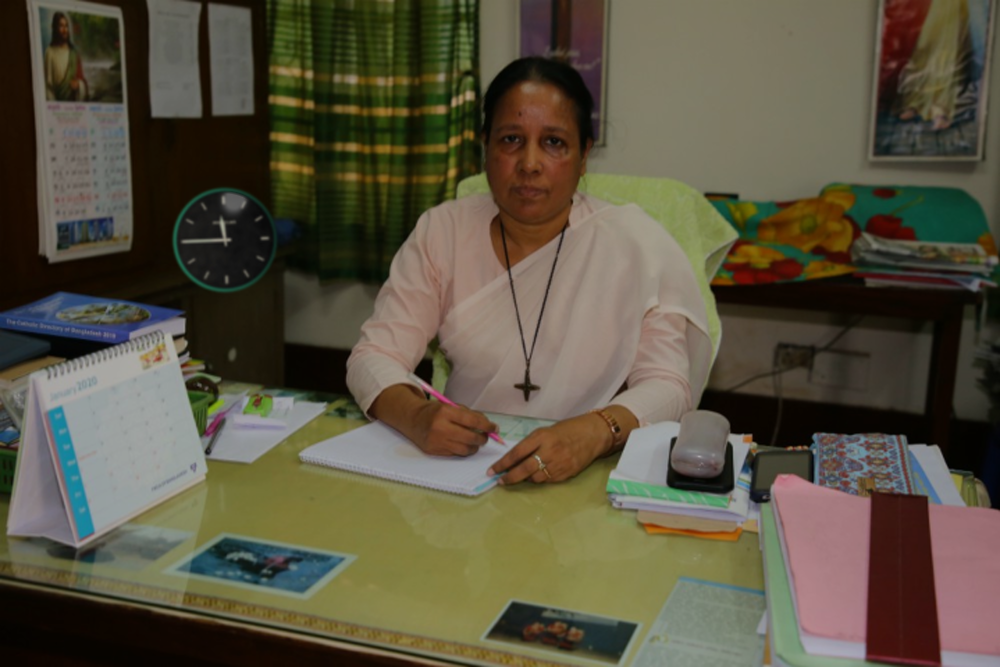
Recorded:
11.45
